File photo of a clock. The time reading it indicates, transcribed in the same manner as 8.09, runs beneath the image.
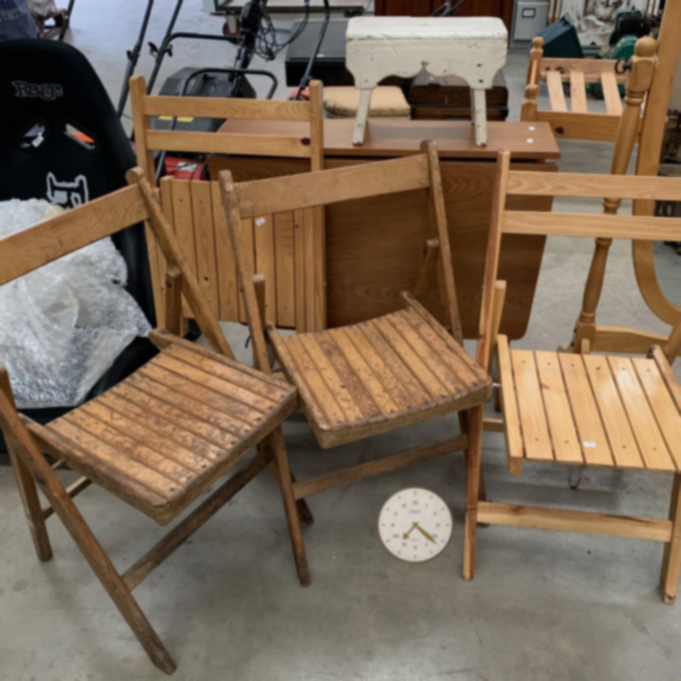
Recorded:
7.22
